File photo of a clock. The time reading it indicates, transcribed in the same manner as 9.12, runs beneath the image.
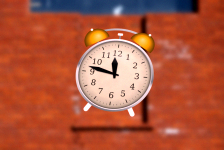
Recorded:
11.47
